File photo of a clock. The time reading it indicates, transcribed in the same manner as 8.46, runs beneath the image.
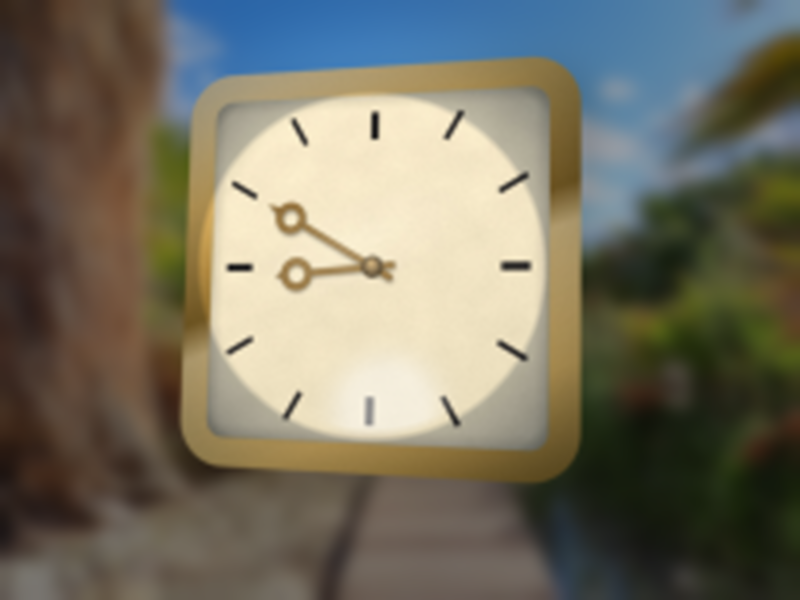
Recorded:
8.50
